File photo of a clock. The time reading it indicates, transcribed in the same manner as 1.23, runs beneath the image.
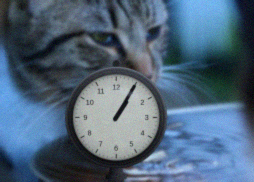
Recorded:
1.05
